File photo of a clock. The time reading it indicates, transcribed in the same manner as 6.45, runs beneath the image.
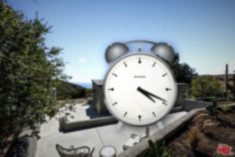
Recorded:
4.19
